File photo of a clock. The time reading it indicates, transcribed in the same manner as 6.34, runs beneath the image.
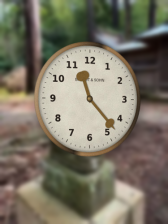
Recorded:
11.23
